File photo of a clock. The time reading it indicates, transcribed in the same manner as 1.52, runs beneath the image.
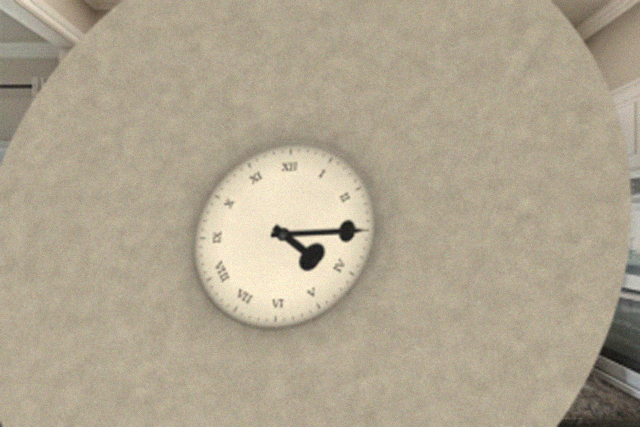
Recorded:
4.15
